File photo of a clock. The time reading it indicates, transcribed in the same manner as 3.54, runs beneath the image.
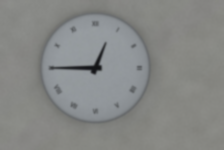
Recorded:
12.45
